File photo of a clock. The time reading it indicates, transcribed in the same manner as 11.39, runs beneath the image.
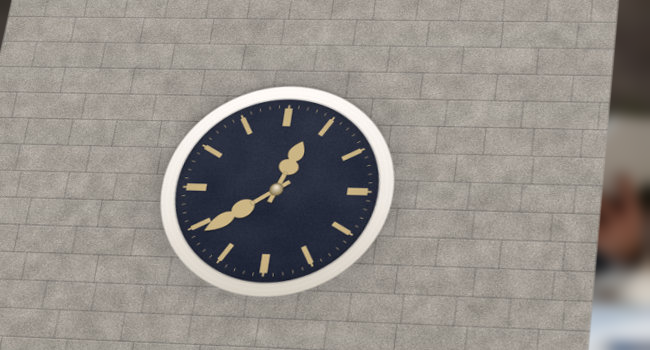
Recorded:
12.39
